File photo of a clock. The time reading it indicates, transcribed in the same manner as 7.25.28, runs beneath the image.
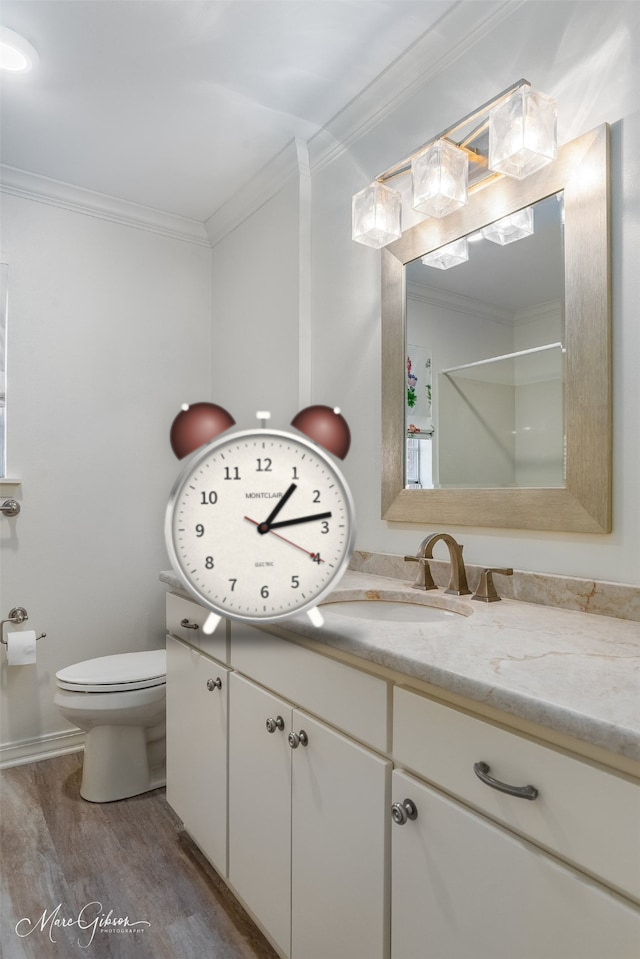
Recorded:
1.13.20
